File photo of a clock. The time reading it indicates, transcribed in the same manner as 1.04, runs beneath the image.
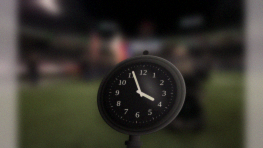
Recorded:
3.56
